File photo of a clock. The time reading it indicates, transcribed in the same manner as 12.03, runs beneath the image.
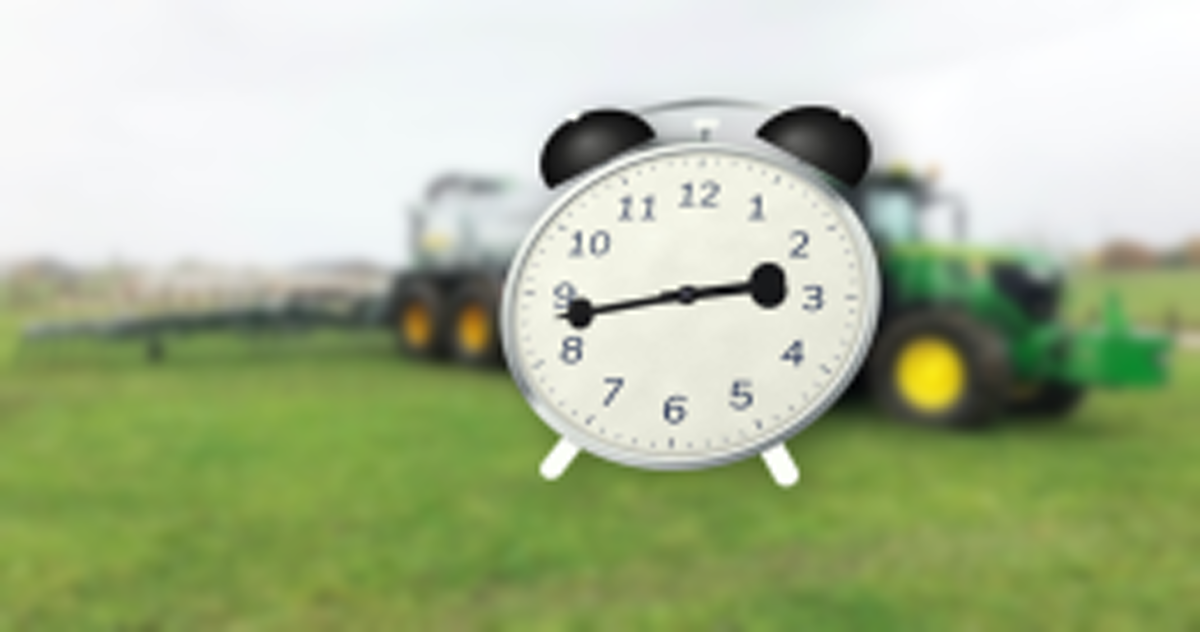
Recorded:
2.43
